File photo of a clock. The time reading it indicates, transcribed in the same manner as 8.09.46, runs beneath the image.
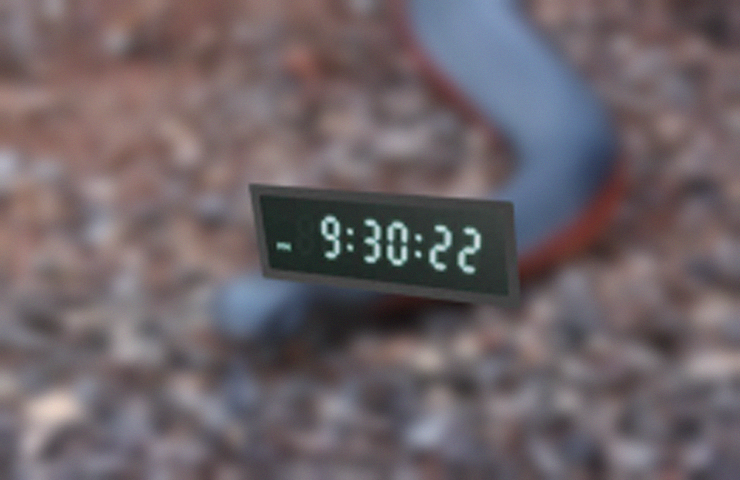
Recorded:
9.30.22
